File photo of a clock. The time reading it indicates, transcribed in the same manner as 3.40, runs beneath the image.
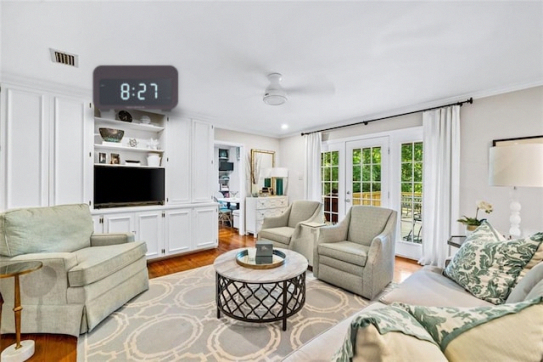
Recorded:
8.27
